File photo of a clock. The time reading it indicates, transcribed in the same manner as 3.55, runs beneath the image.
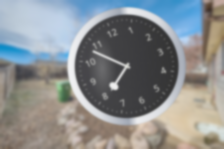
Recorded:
7.53
